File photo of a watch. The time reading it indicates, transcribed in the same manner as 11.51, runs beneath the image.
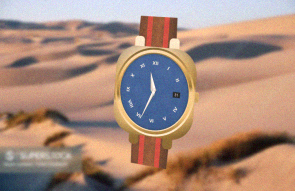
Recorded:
11.34
